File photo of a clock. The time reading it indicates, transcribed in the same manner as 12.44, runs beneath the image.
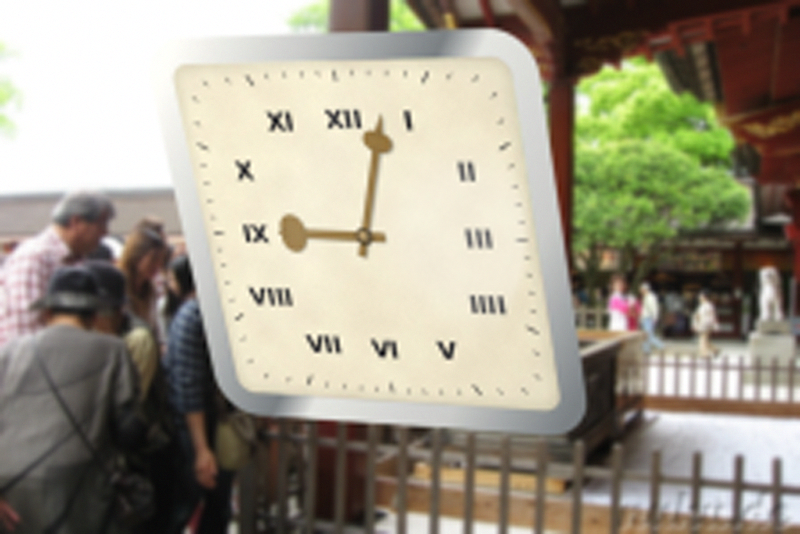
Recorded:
9.03
